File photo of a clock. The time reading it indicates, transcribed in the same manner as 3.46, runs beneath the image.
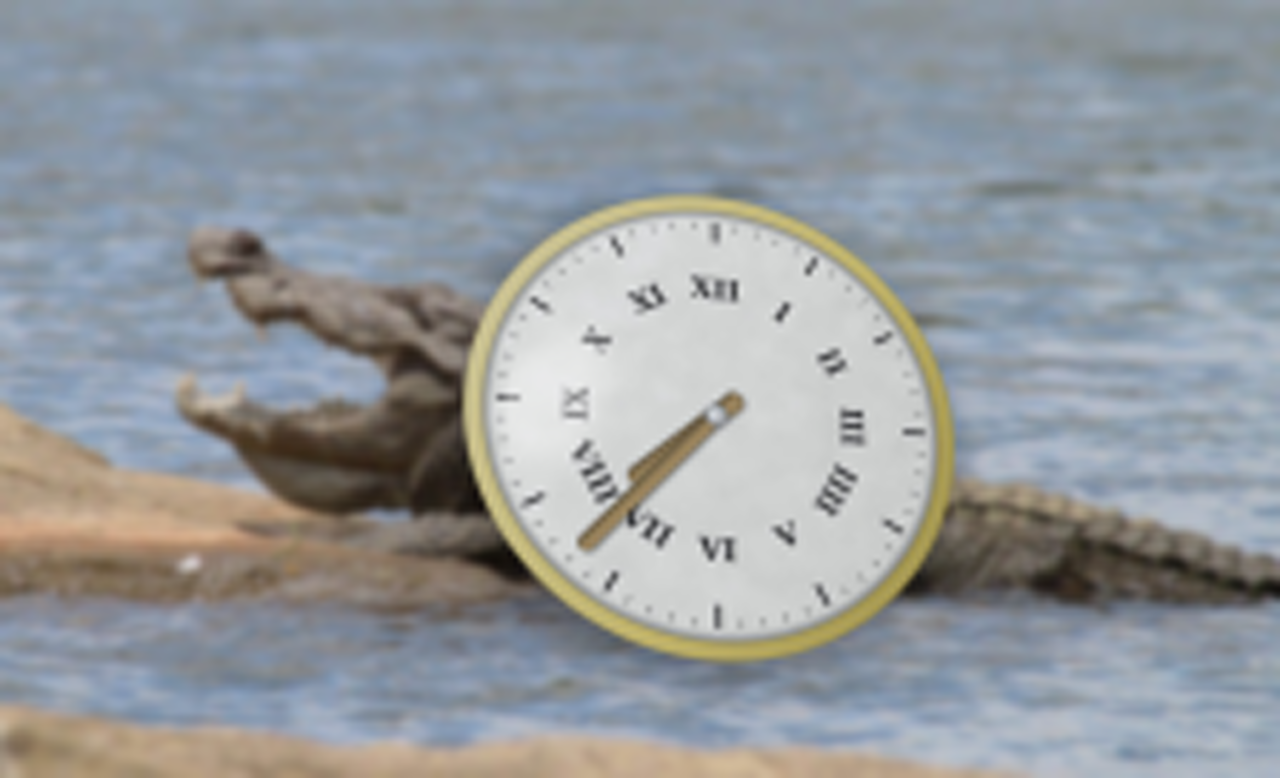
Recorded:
7.37
